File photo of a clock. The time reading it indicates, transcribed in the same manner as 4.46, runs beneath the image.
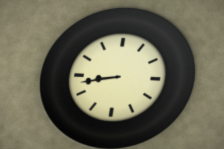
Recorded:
8.43
